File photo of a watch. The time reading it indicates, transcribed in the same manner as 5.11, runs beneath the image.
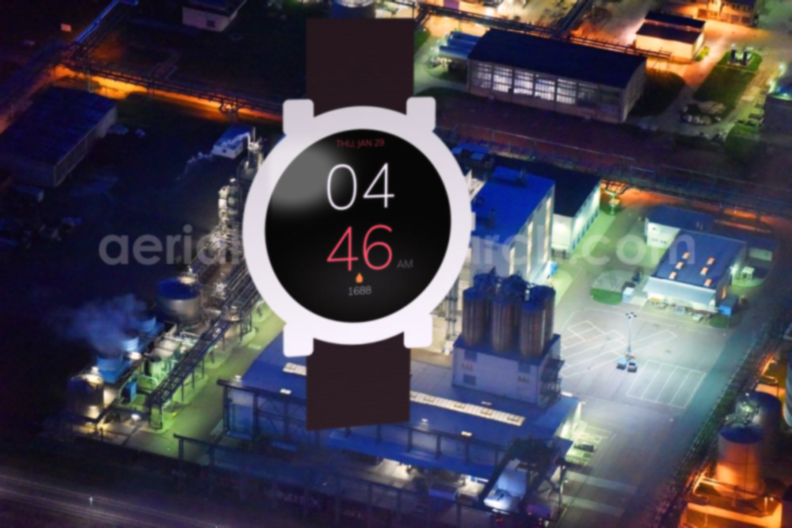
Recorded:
4.46
